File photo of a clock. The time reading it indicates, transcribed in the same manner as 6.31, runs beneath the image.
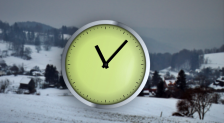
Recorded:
11.07
